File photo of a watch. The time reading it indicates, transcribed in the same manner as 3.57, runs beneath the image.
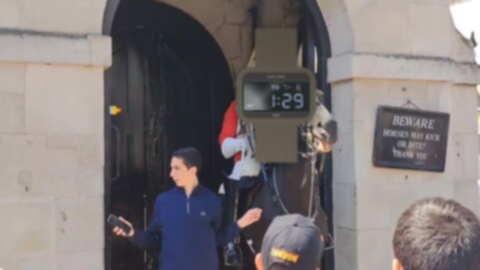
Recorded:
1.29
